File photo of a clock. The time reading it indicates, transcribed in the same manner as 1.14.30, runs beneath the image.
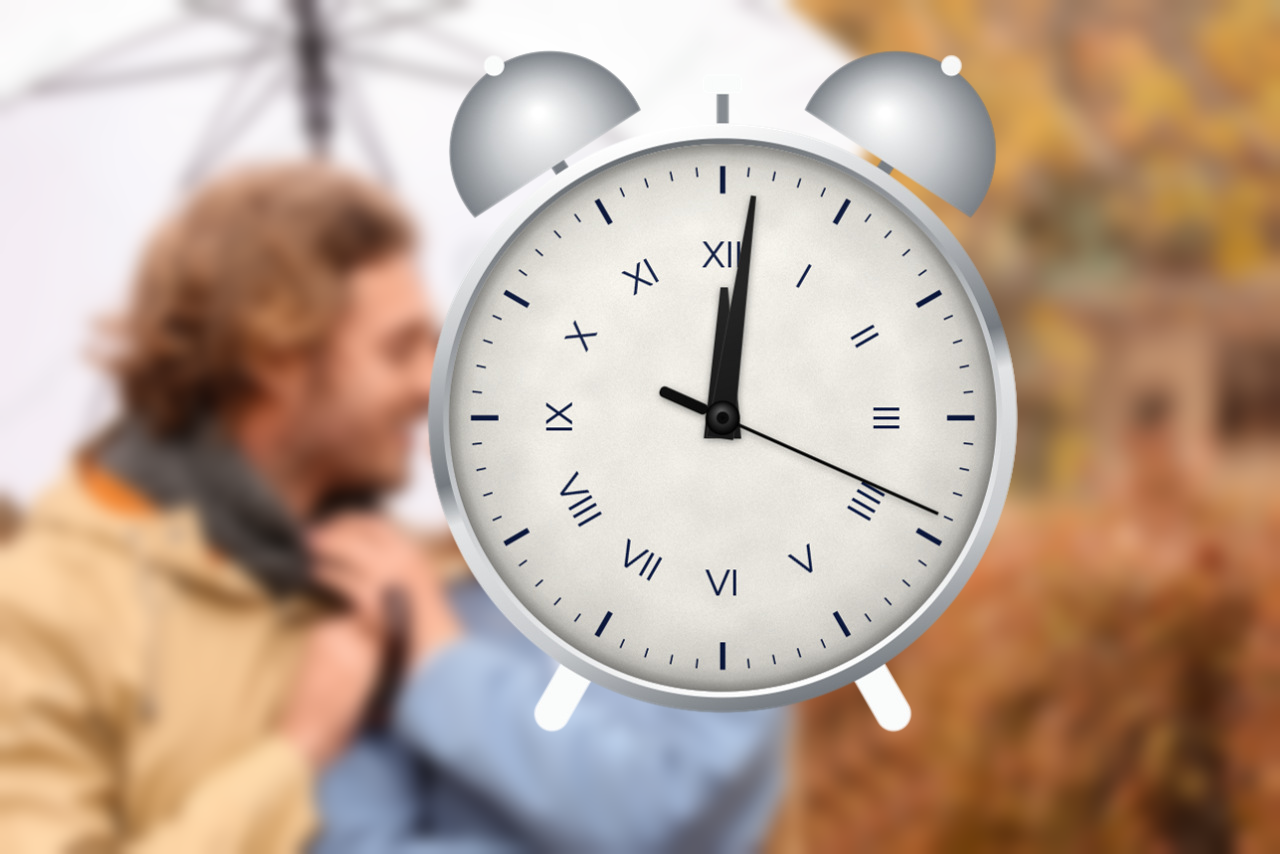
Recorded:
12.01.19
